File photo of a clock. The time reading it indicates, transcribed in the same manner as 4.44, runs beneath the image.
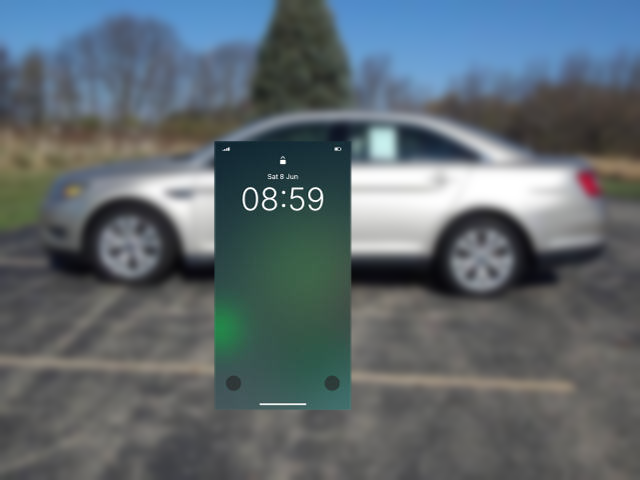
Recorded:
8.59
